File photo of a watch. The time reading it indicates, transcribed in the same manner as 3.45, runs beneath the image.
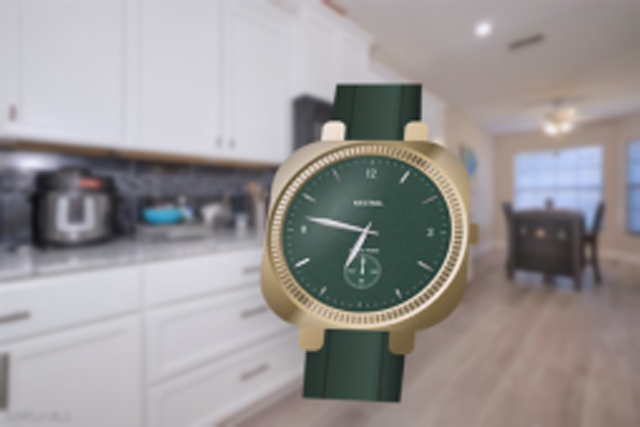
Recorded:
6.47
